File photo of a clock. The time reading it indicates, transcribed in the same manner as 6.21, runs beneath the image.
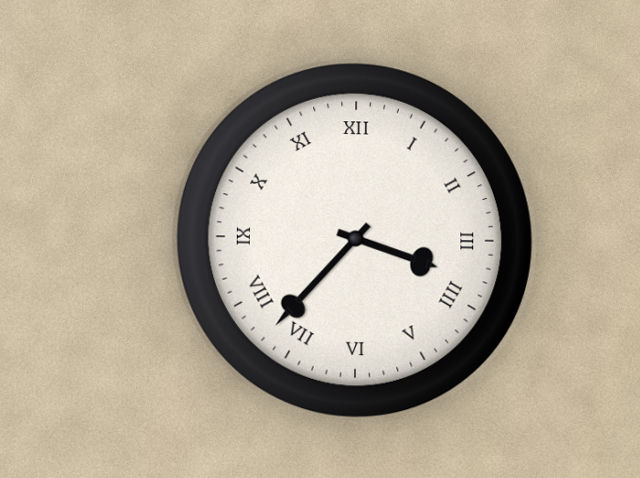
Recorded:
3.37
